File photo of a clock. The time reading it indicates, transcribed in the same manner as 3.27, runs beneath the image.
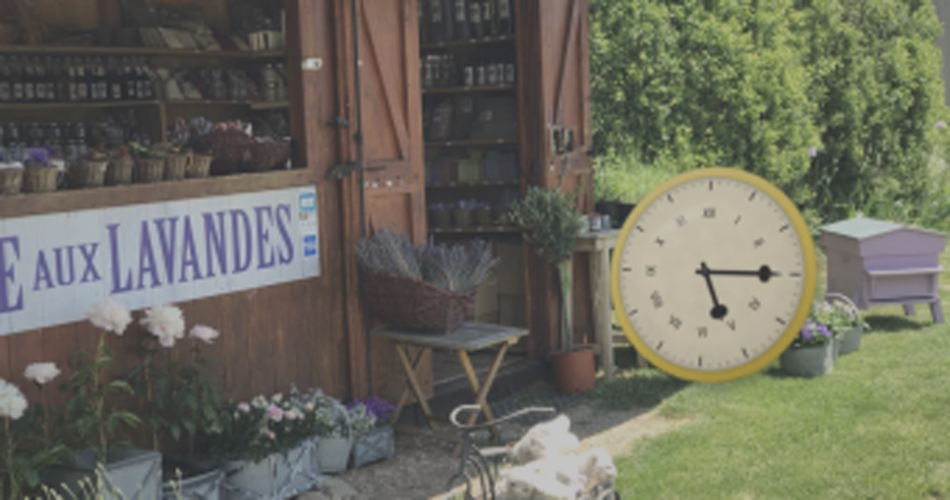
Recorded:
5.15
